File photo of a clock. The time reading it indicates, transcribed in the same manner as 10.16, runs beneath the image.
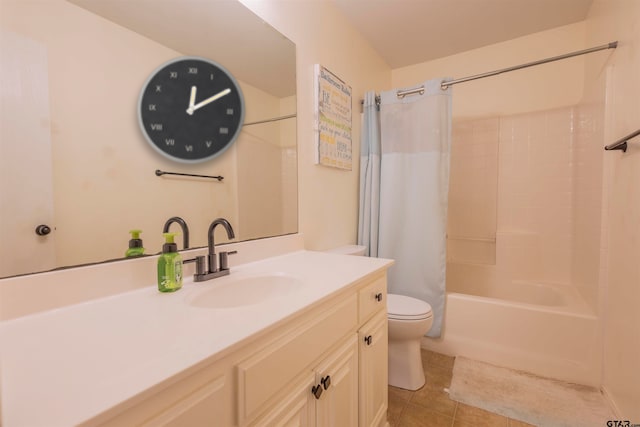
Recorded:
12.10
